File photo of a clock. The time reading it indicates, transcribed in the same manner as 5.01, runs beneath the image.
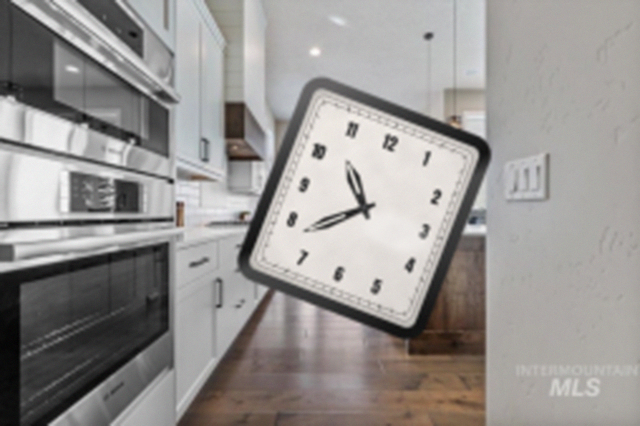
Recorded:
10.38
